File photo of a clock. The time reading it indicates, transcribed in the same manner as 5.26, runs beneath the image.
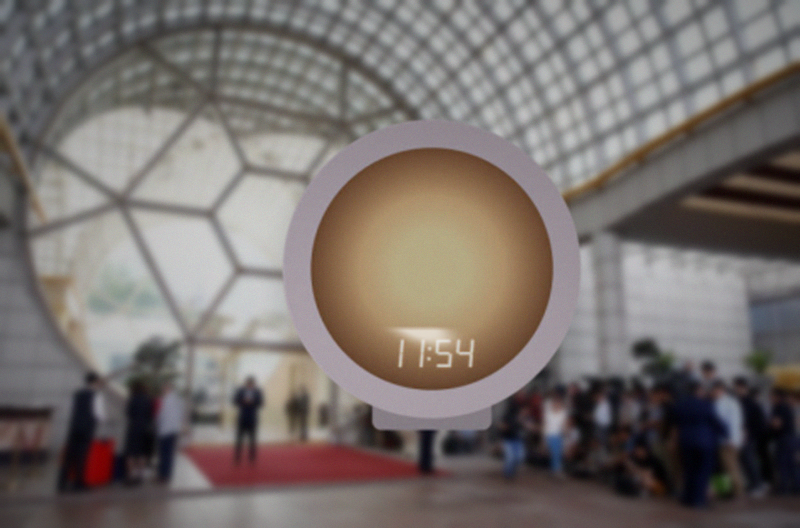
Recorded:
11.54
